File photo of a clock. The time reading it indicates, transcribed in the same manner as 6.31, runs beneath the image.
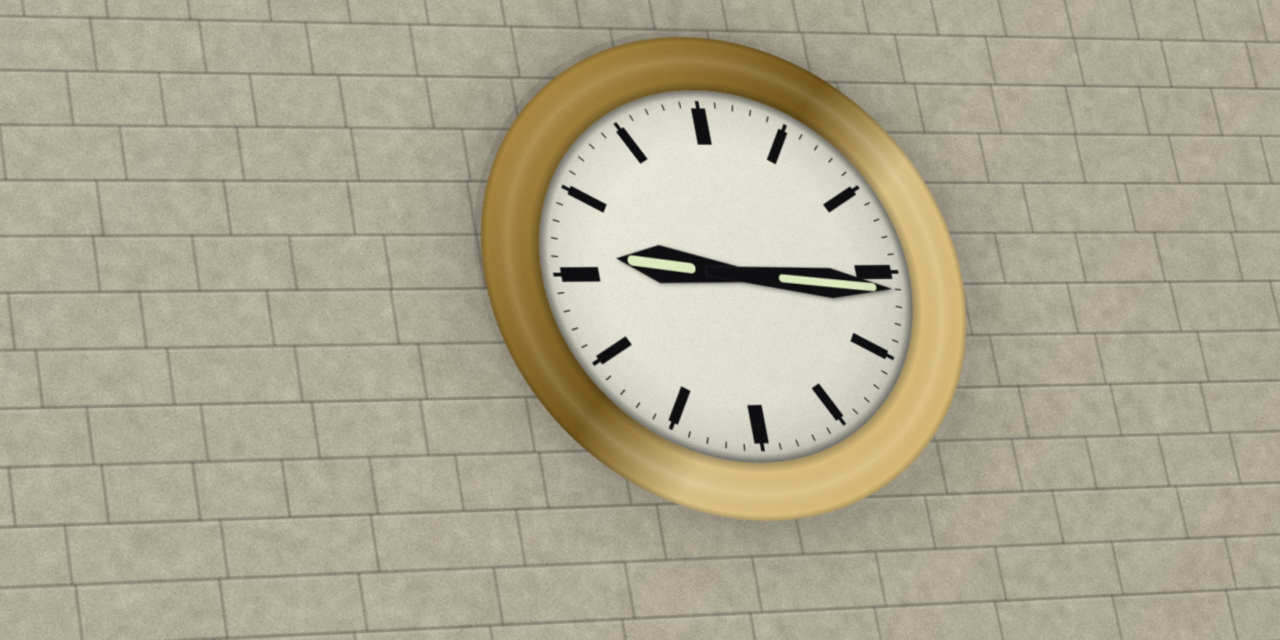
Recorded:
9.16
